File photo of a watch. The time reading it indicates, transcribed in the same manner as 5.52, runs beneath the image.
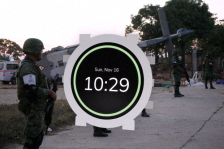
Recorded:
10.29
